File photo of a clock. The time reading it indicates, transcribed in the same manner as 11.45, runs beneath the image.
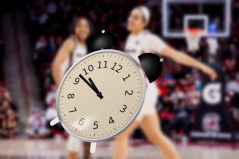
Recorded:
9.47
